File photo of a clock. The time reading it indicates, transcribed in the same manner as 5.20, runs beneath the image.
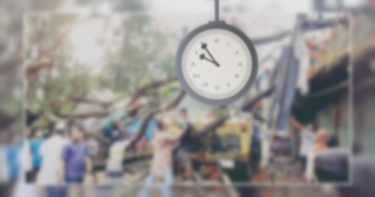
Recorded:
9.54
